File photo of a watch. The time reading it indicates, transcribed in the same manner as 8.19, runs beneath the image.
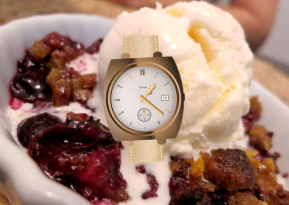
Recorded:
1.22
